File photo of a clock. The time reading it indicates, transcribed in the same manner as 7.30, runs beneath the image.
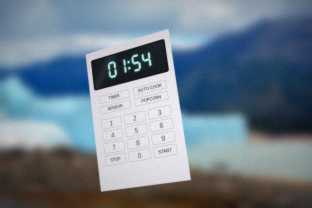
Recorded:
1.54
